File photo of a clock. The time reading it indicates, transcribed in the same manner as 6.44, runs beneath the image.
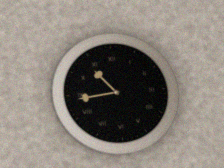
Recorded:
10.44
